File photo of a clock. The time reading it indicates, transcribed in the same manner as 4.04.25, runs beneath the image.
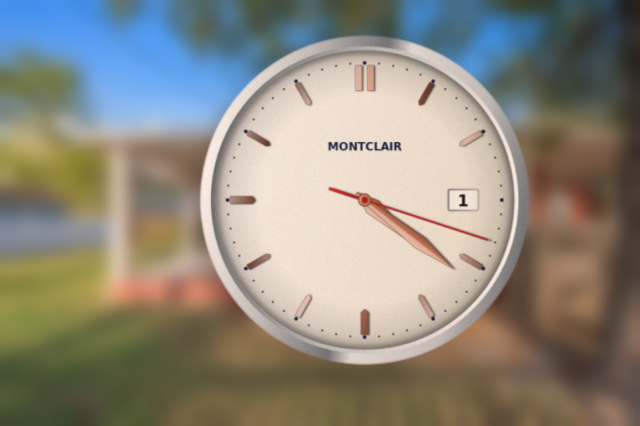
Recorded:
4.21.18
